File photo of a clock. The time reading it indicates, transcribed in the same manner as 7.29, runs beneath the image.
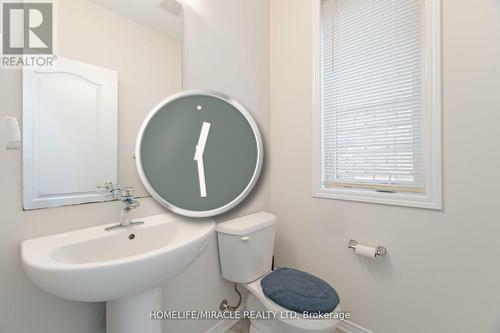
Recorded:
12.29
